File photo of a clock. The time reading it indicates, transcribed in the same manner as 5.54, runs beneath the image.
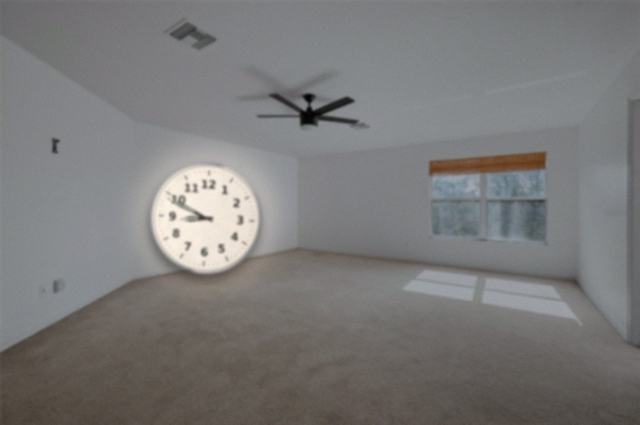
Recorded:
8.49
